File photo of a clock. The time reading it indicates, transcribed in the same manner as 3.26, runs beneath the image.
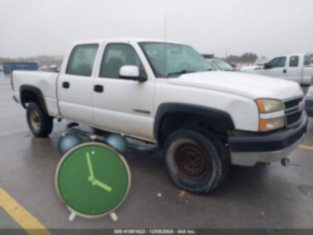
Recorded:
3.58
